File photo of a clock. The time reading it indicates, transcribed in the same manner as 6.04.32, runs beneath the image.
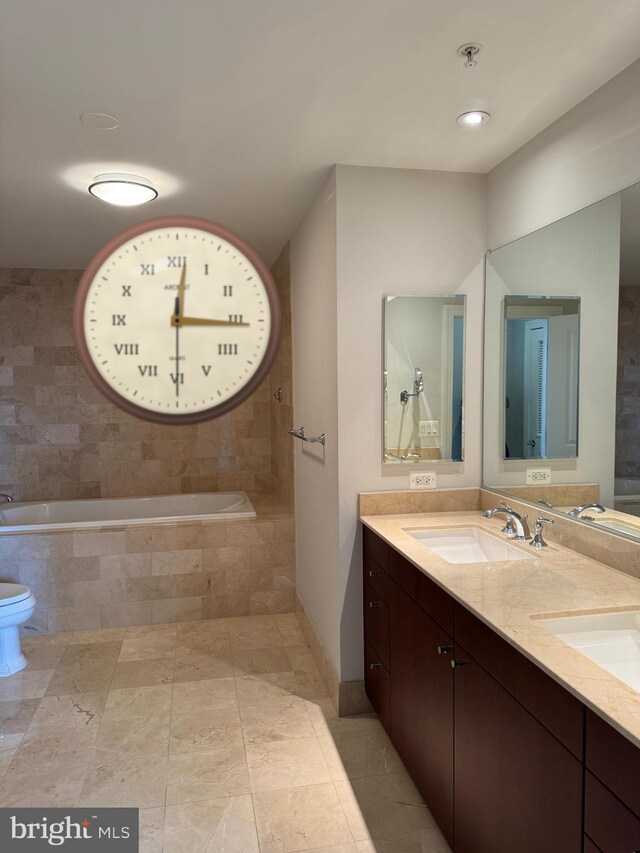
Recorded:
12.15.30
